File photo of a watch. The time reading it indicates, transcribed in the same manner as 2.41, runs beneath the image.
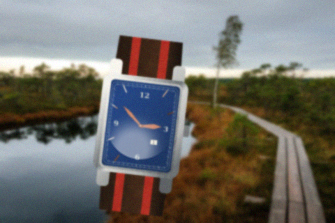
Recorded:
2.52
